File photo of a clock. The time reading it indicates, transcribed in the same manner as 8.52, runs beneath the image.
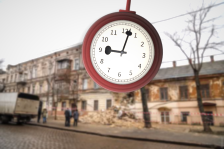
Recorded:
9.02
